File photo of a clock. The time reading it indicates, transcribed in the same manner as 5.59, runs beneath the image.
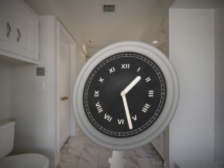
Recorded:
1.27
